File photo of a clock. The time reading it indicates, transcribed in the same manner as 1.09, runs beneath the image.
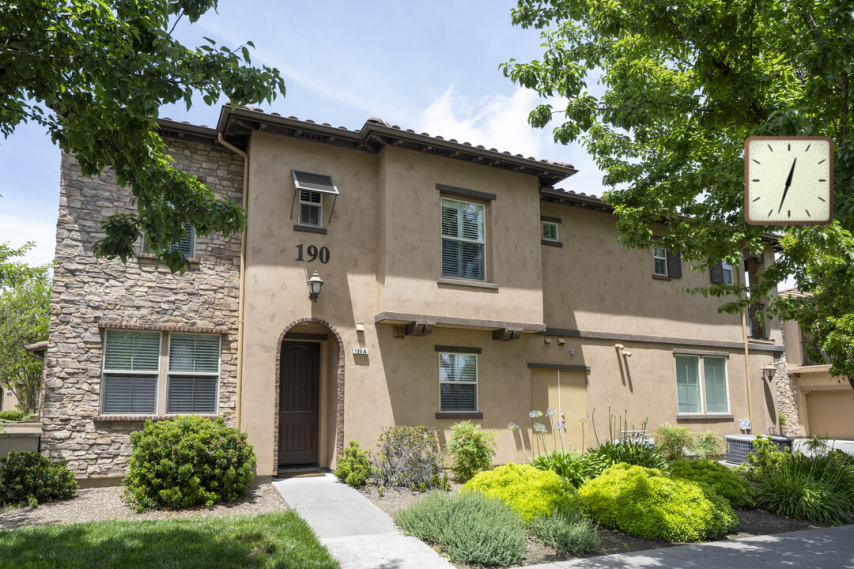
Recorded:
12.33
